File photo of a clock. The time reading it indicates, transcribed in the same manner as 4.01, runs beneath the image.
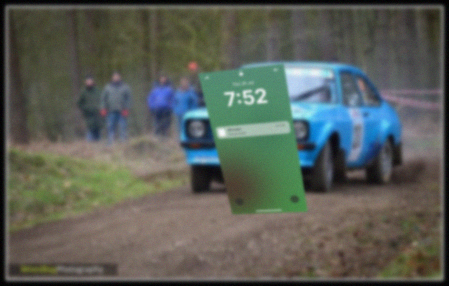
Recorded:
7.52
